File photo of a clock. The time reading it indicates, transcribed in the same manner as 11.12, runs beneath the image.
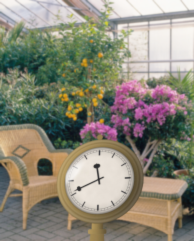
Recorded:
11.41
